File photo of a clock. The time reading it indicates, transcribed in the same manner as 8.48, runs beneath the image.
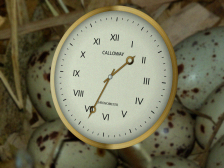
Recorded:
1.34
